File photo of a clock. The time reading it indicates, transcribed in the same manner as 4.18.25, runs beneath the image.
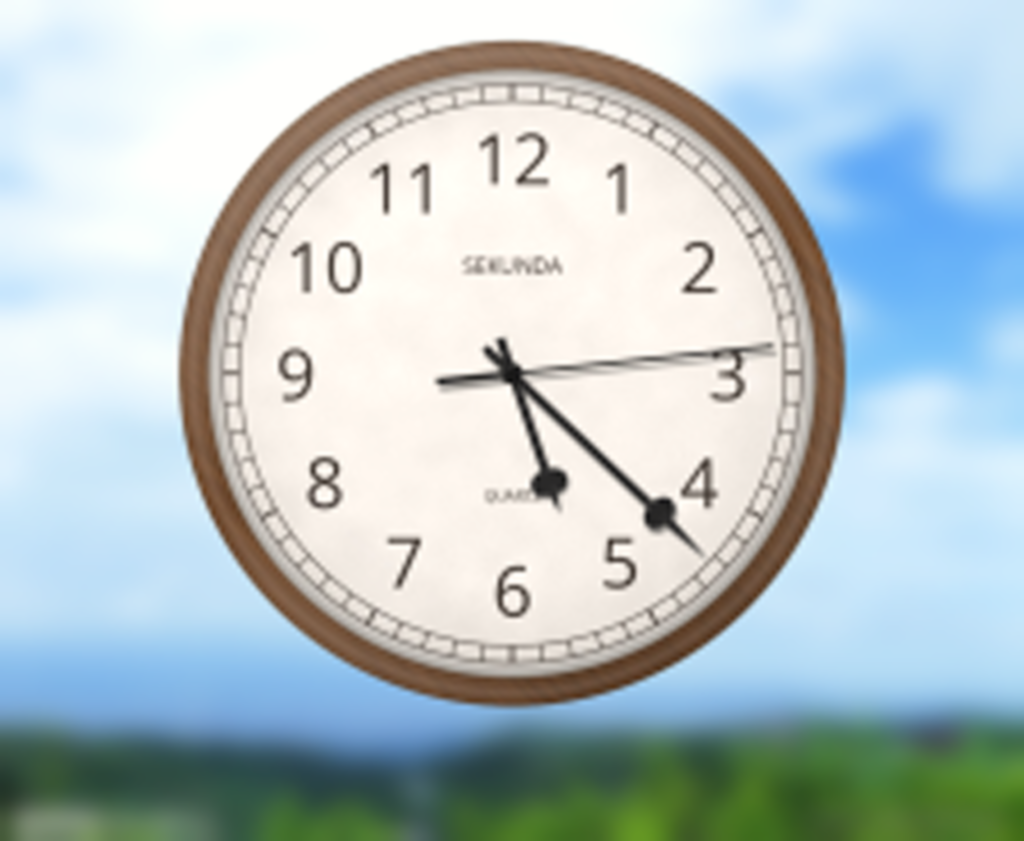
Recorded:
5.22.14
